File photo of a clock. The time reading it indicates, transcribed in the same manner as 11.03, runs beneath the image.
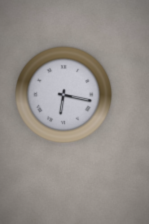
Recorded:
6.17
